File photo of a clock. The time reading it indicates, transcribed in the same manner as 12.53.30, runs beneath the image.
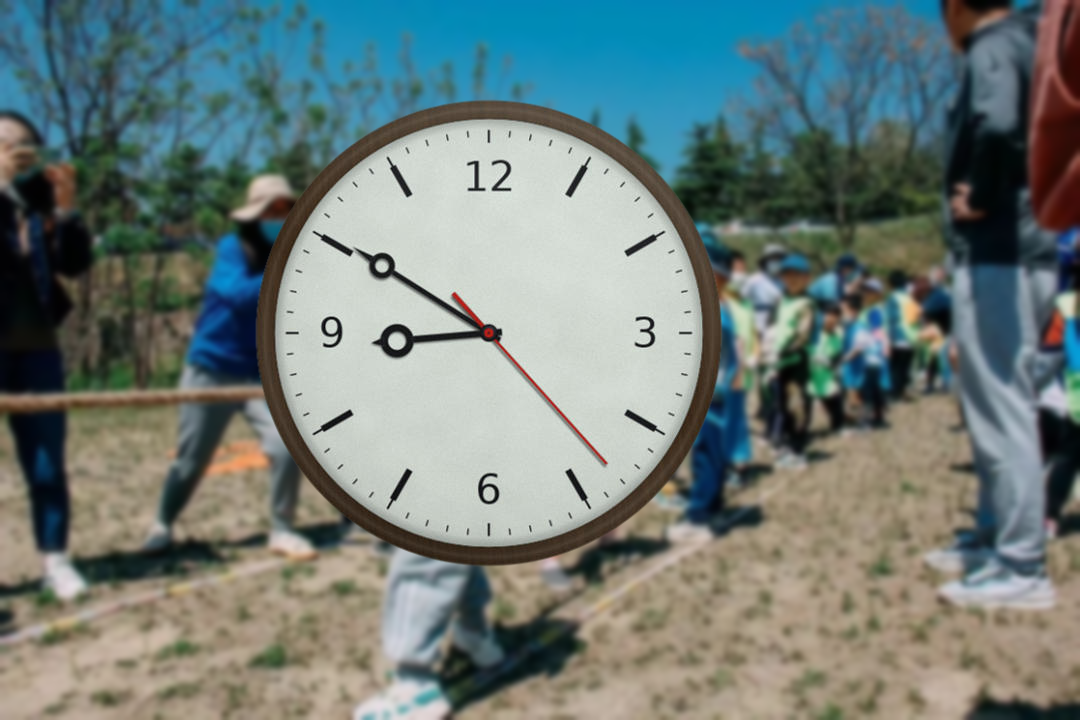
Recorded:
8.50.23
